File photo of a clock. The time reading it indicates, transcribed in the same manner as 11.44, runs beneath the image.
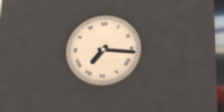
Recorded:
7.16
